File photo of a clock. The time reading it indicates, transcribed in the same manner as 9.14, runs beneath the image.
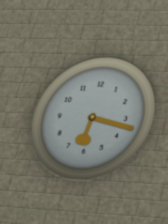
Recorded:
6.17
